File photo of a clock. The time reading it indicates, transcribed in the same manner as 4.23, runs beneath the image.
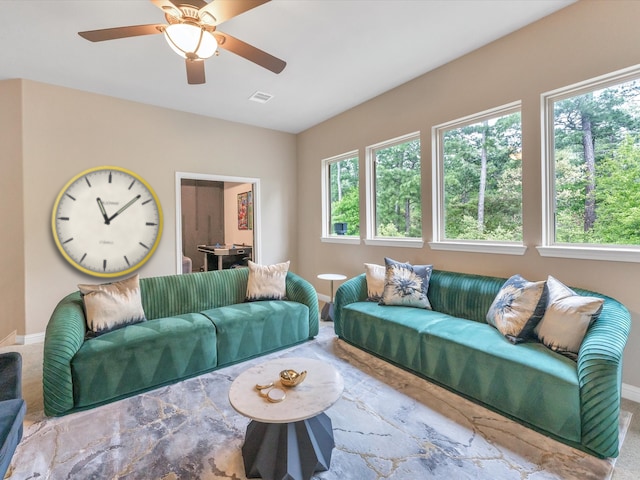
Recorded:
11.08
